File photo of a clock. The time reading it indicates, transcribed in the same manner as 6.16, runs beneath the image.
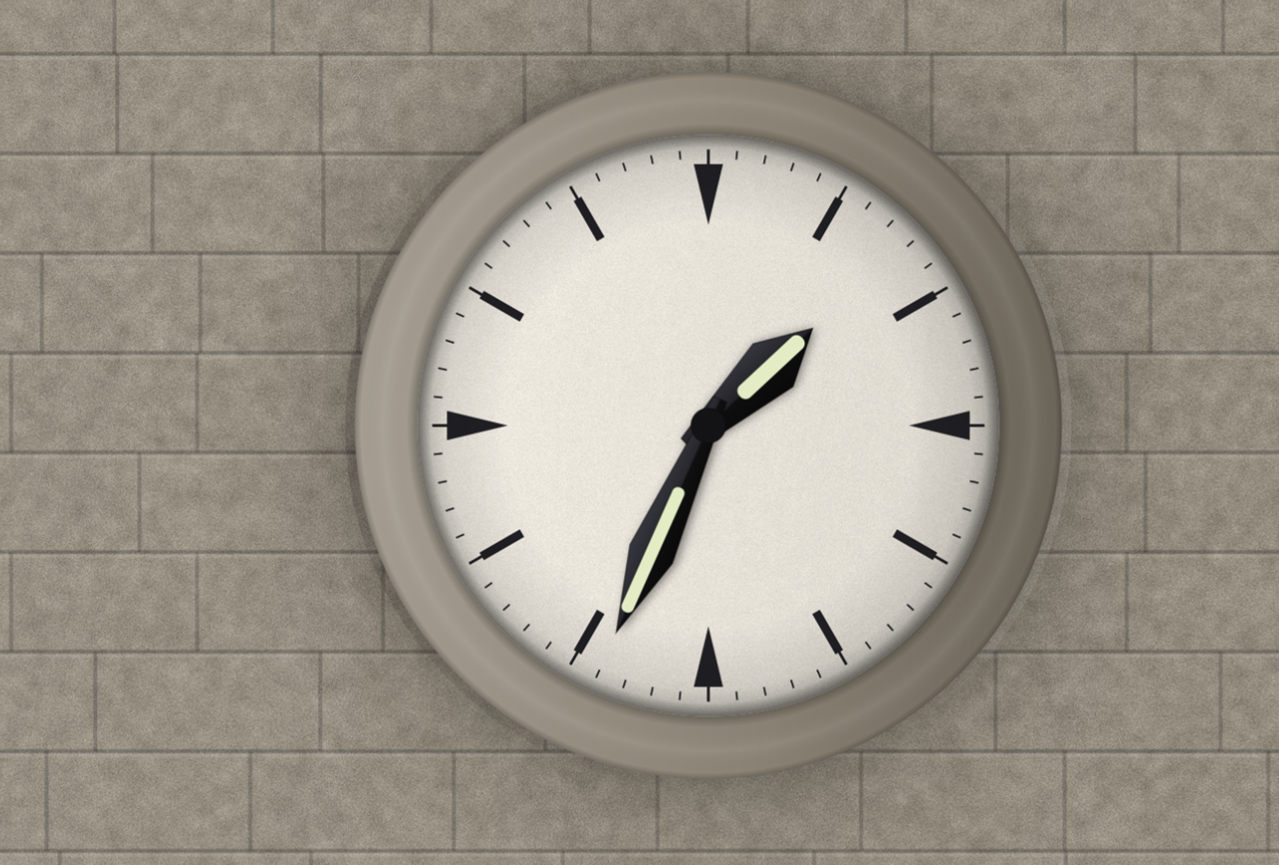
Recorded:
1.34
